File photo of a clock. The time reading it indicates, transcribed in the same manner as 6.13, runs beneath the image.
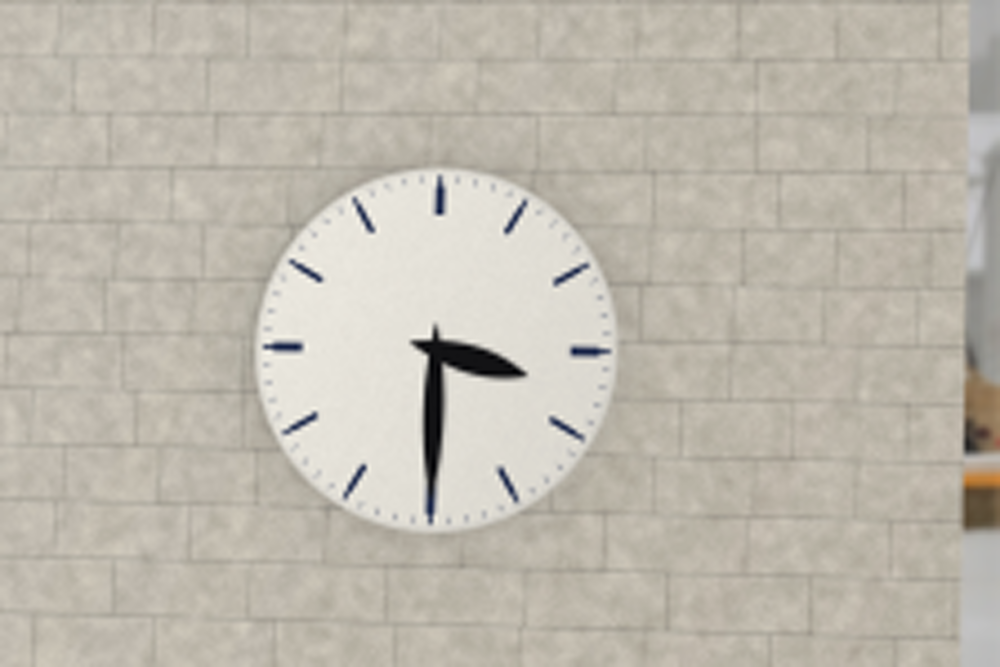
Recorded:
3.30
